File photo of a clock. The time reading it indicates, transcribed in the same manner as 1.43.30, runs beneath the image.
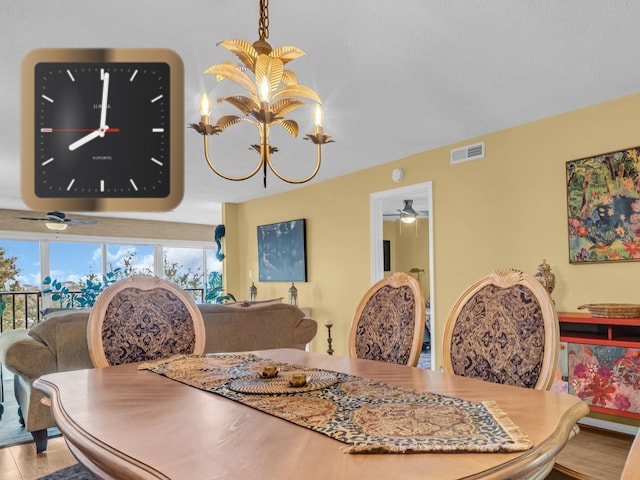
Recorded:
8.00.45
